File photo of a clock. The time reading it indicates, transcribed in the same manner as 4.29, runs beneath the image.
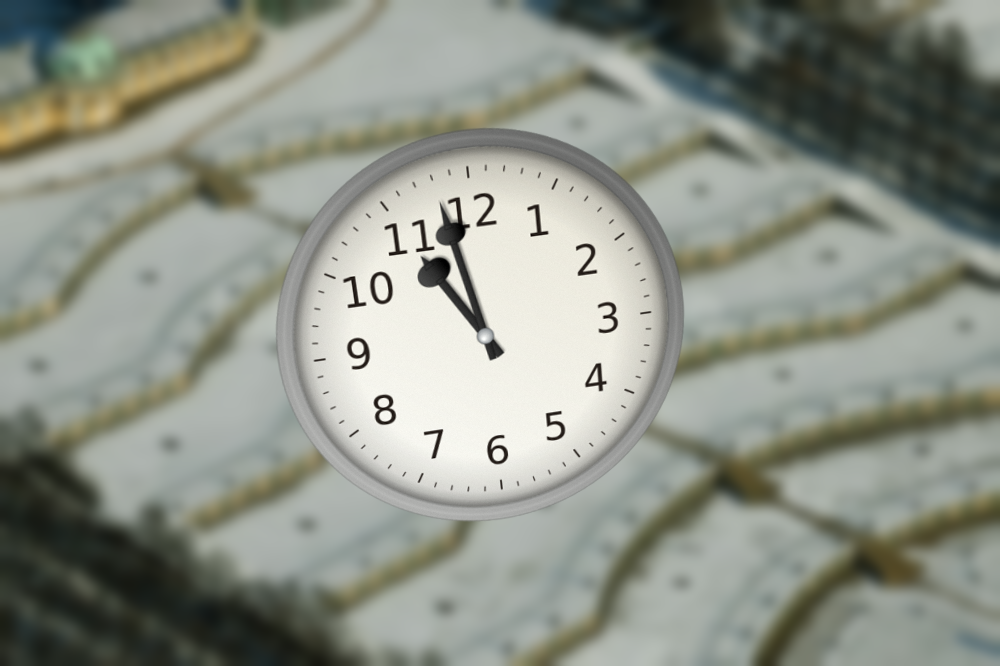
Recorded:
10.58
